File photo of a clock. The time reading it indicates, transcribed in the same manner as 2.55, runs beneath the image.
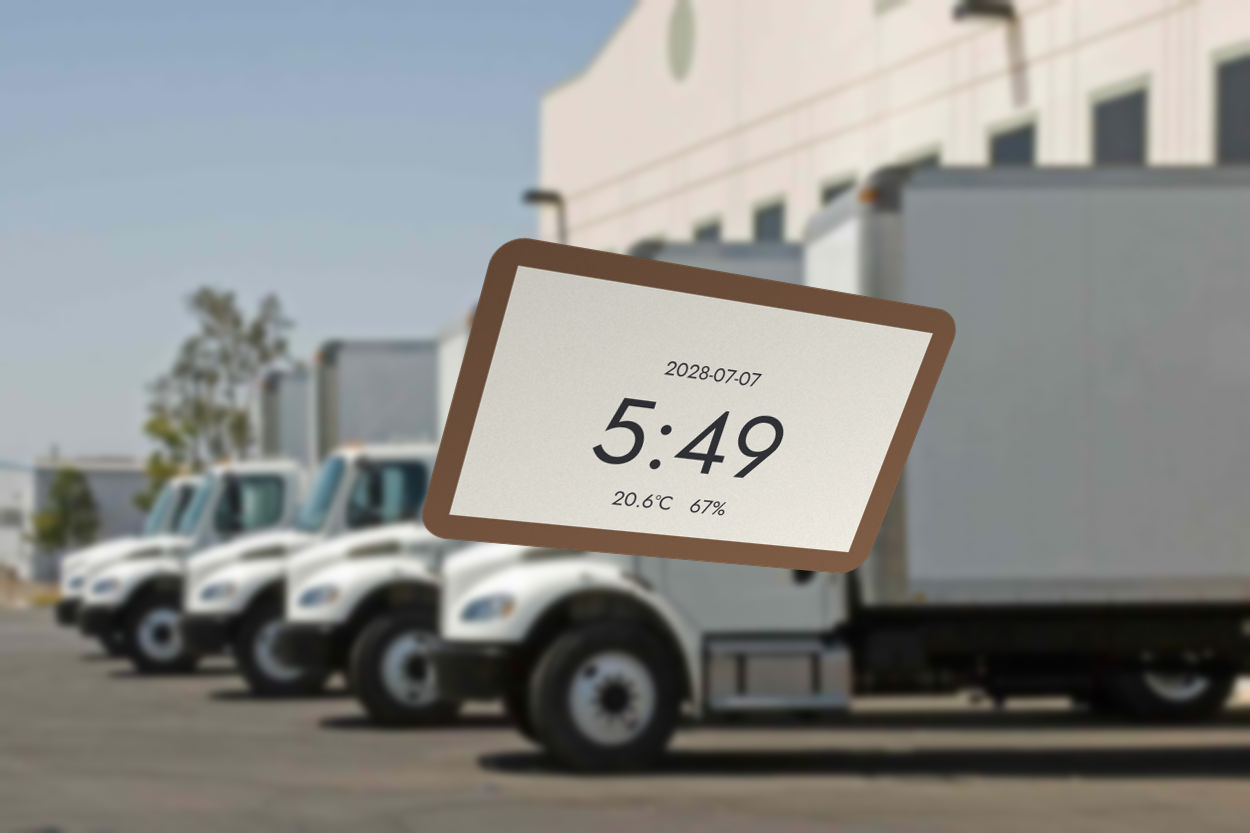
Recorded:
5.49
